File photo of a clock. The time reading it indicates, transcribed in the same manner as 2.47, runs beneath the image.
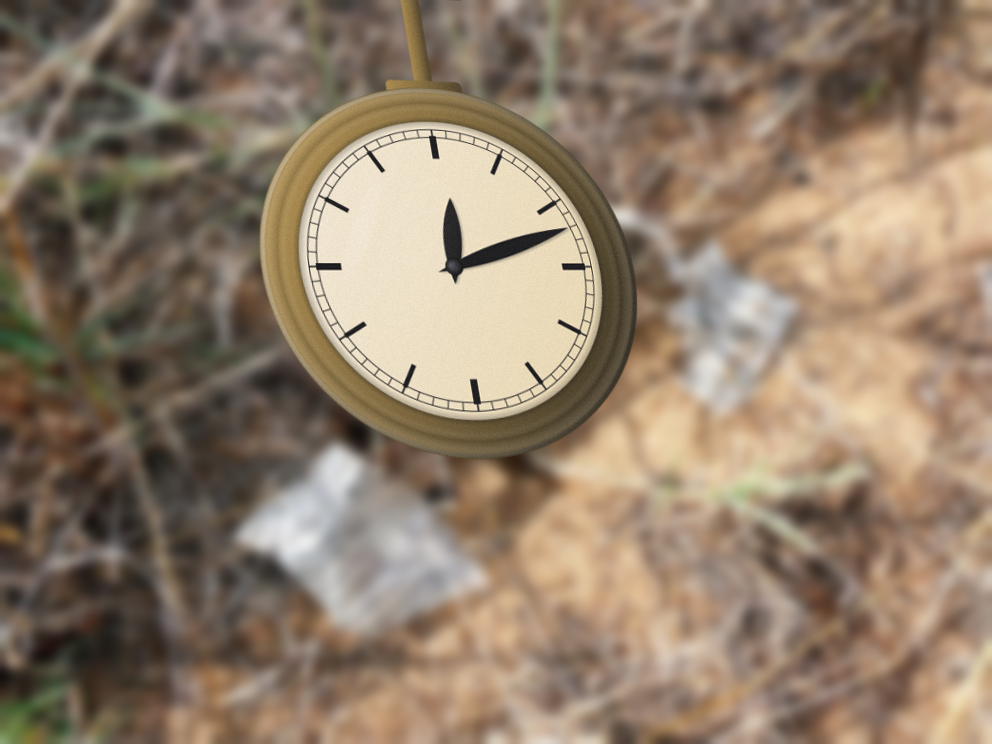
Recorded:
12.12
